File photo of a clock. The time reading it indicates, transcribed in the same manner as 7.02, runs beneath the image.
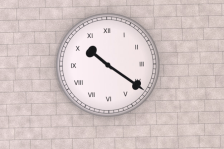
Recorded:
10.21
